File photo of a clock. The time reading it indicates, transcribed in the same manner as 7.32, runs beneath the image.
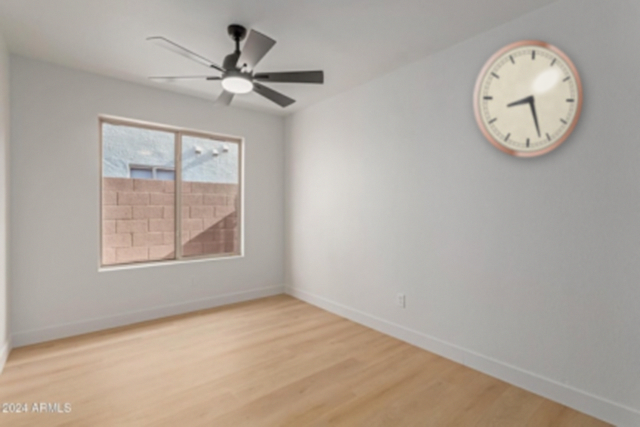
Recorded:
8.27
